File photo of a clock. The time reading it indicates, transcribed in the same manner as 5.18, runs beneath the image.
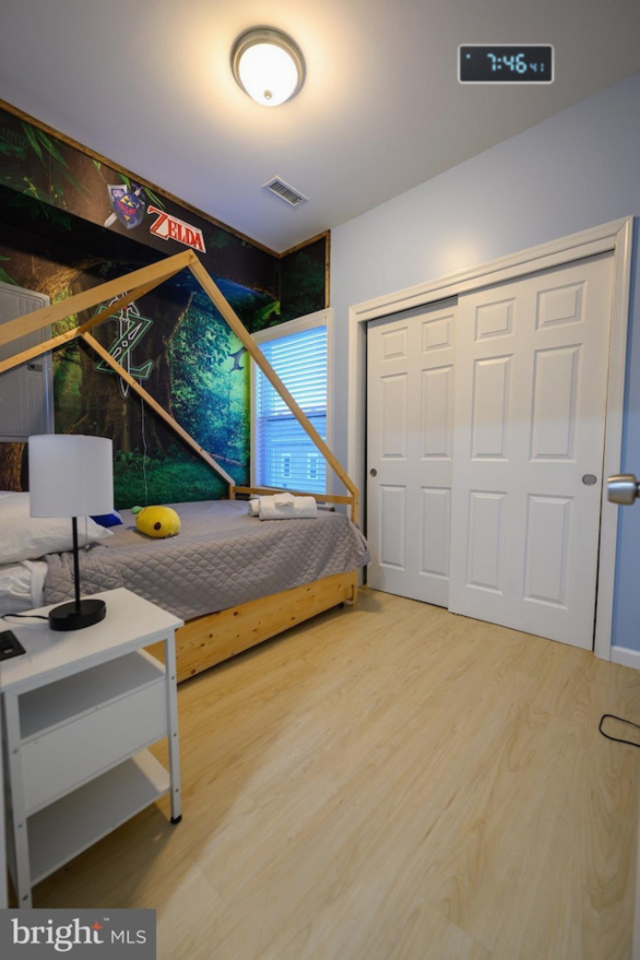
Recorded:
7.46
